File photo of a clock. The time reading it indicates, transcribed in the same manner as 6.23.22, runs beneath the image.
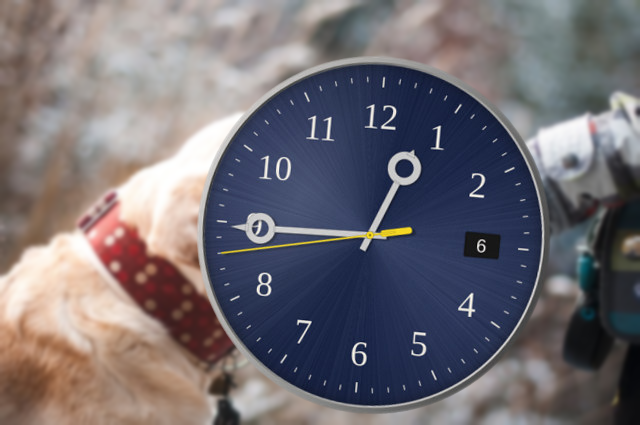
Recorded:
12.44.43
